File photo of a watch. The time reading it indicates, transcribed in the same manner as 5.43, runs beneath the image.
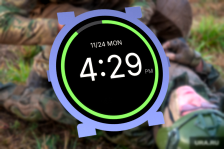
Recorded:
4.29
